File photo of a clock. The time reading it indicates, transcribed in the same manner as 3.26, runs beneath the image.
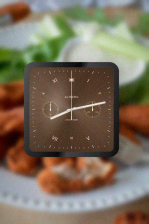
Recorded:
8.13
